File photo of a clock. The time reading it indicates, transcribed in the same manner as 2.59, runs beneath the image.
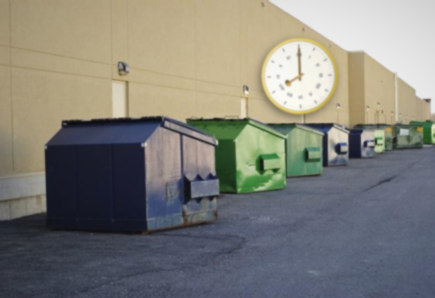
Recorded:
8.00
